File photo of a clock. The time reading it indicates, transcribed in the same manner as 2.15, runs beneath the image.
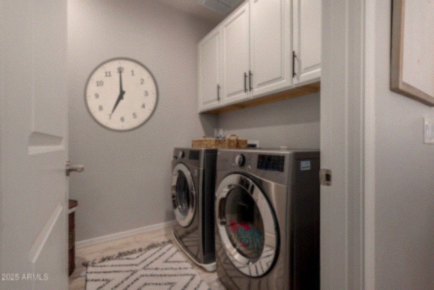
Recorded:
7.00
